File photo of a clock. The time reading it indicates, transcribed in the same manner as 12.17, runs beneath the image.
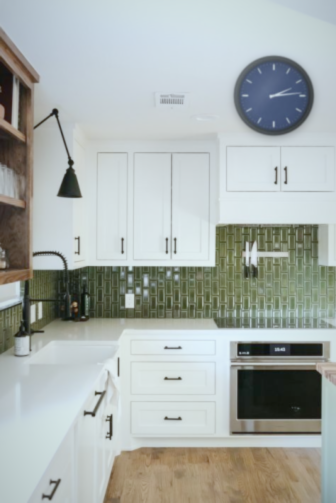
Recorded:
2.14
